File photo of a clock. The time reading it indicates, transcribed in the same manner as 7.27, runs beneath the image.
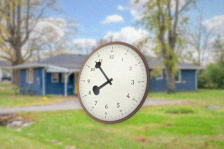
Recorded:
7.53
